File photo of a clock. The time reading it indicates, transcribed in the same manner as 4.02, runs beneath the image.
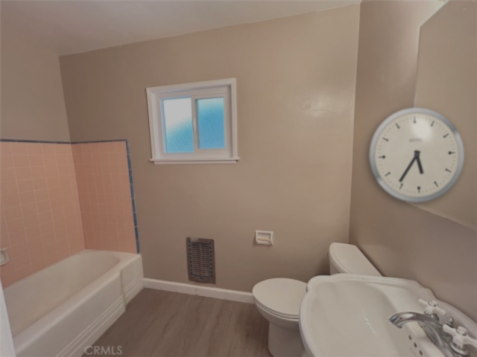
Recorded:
5.36
